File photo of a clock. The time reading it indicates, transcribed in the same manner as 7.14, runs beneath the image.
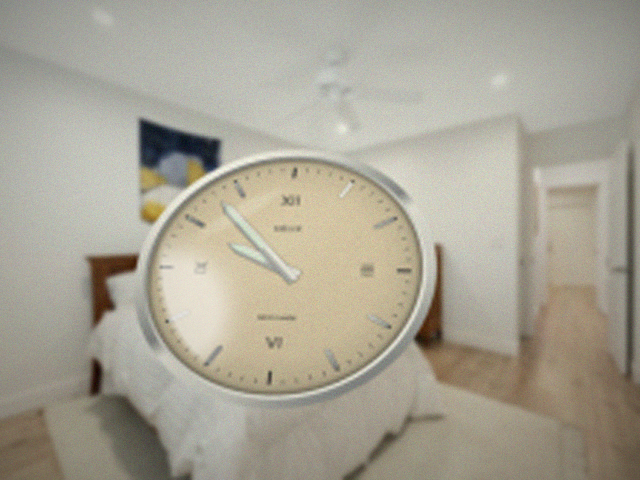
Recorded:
9.53
